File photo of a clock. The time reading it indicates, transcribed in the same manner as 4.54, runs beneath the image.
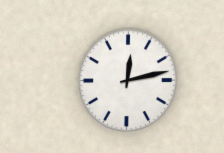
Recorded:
12.13
